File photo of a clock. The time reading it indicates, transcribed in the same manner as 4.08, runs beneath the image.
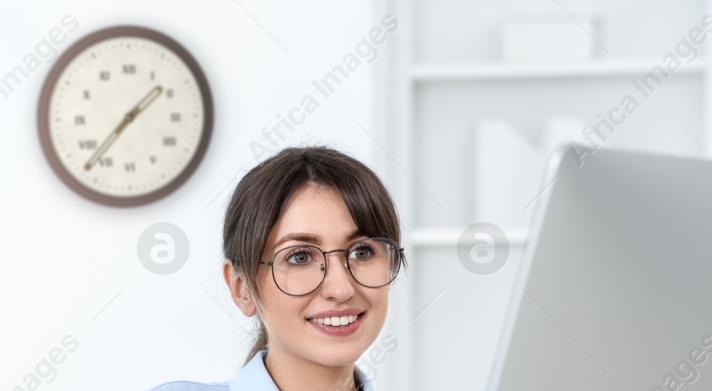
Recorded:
1.37
